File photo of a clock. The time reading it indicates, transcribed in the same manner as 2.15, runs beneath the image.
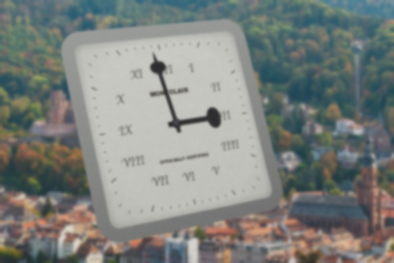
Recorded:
2.59
